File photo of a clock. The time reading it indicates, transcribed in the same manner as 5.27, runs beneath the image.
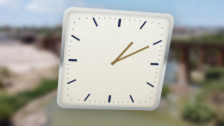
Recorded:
1.10
